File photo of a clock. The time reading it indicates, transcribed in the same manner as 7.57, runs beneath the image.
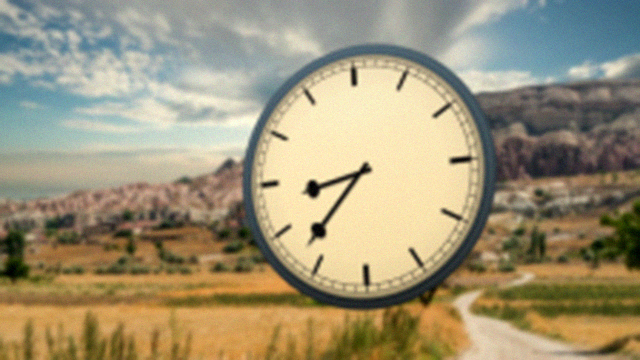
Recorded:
8.37
